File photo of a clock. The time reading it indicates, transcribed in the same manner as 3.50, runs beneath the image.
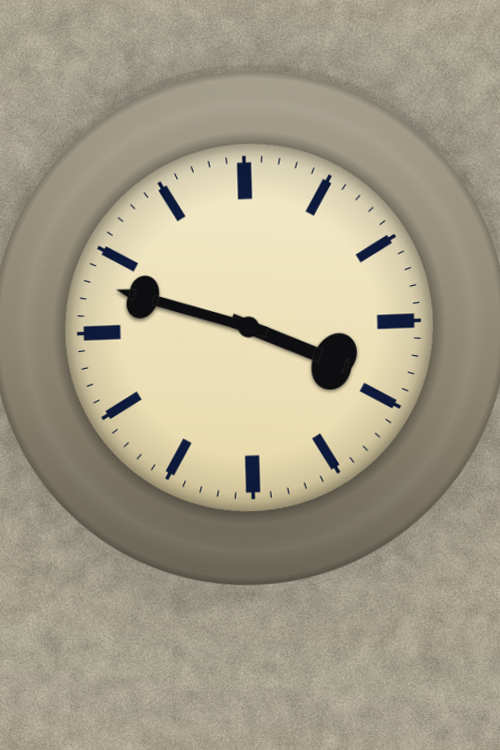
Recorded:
3.48
